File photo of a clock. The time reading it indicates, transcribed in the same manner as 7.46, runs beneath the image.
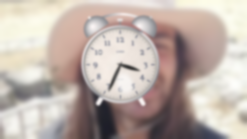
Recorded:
3.34
